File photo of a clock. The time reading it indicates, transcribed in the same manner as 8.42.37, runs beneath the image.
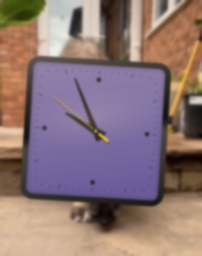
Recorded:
9.55.51
